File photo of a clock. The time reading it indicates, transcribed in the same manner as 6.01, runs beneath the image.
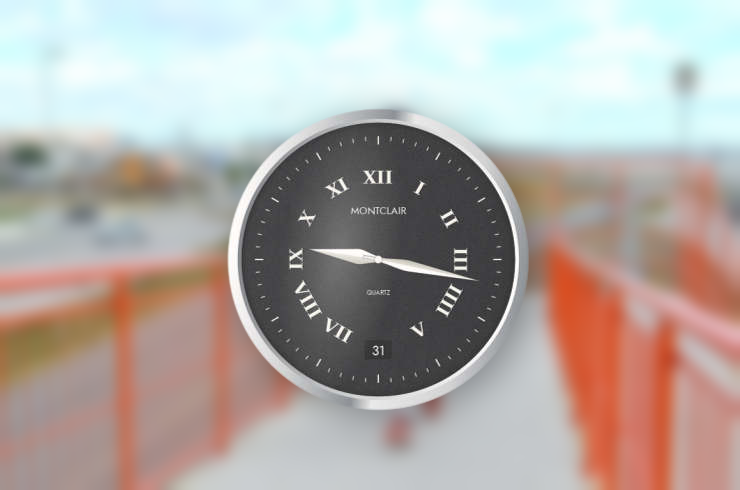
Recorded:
9.17
